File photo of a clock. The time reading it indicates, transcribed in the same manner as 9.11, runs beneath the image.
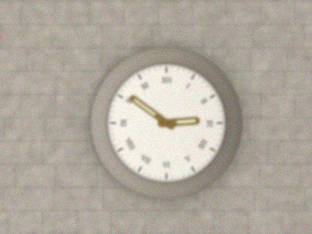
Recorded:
2.51
